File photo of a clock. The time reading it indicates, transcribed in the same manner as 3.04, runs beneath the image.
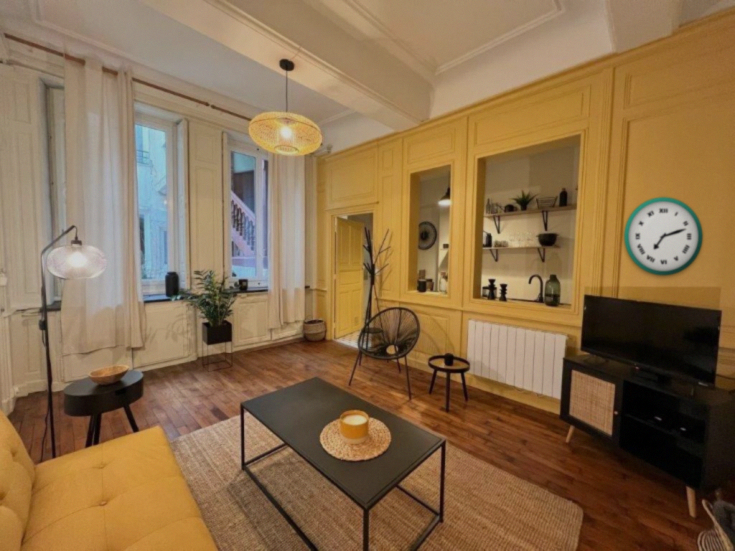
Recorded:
7.12
